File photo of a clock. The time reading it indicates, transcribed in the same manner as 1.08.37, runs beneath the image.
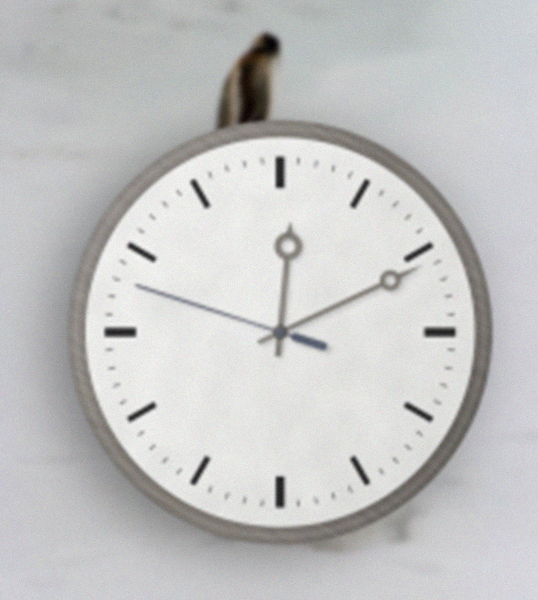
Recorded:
12.10.48
